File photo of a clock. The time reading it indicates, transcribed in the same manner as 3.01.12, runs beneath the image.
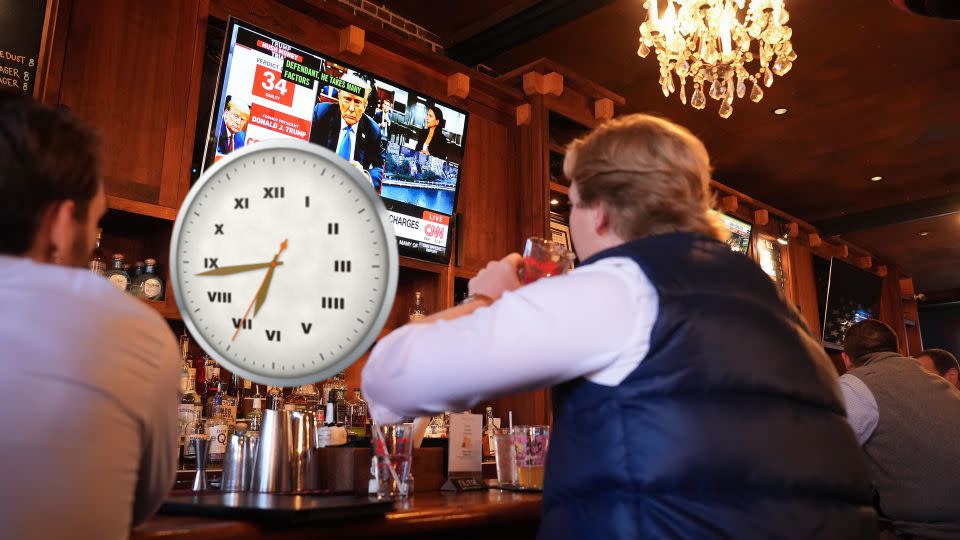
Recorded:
6.43.35
